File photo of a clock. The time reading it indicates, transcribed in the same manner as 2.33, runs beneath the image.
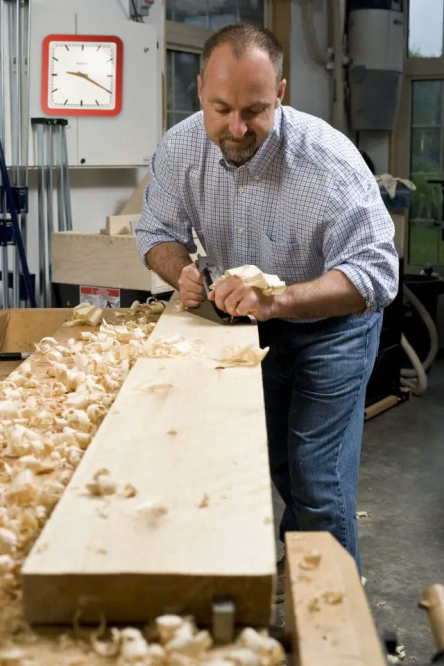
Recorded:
9.20
